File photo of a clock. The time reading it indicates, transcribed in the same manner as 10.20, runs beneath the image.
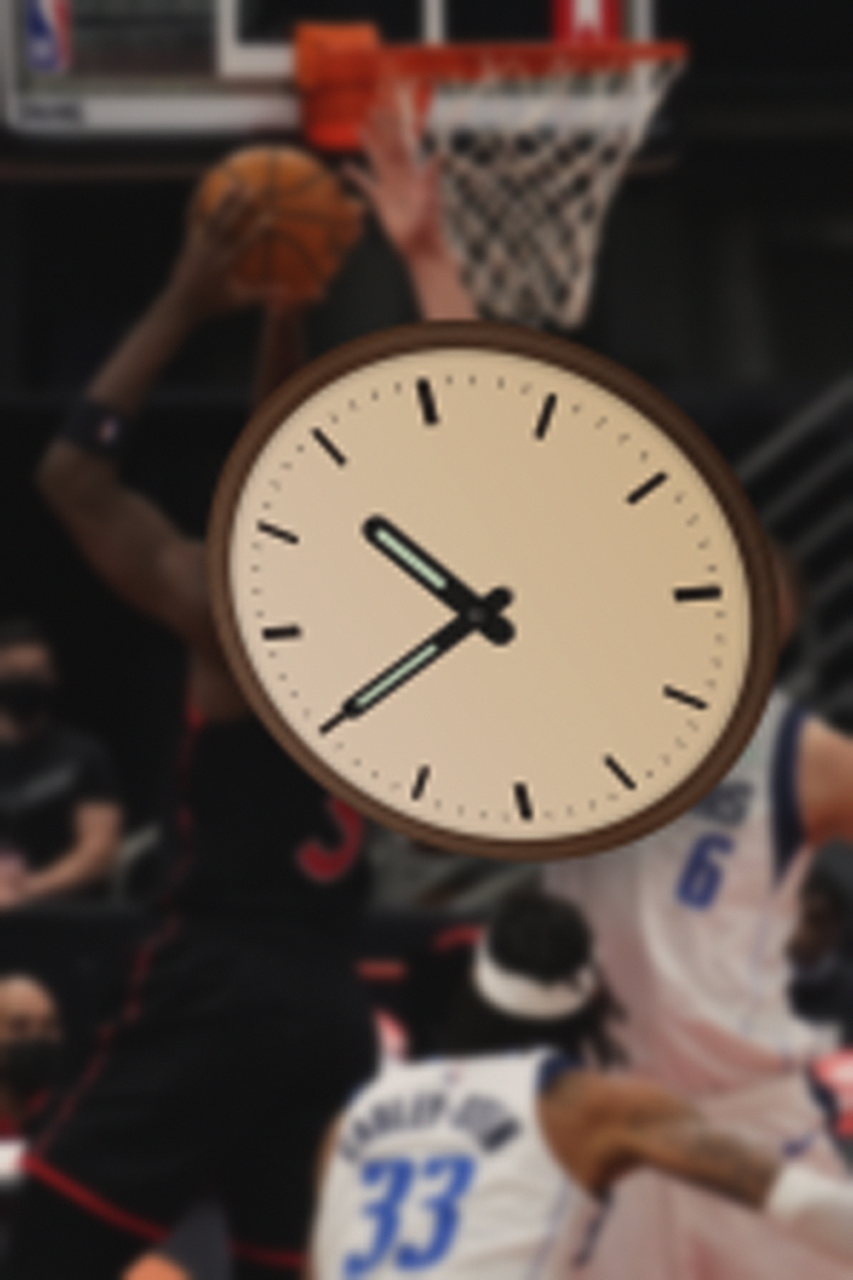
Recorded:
10.40
